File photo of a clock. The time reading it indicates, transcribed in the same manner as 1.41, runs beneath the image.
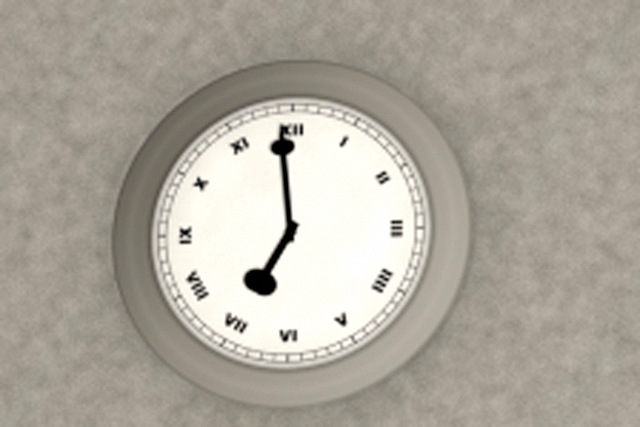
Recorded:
6.59
